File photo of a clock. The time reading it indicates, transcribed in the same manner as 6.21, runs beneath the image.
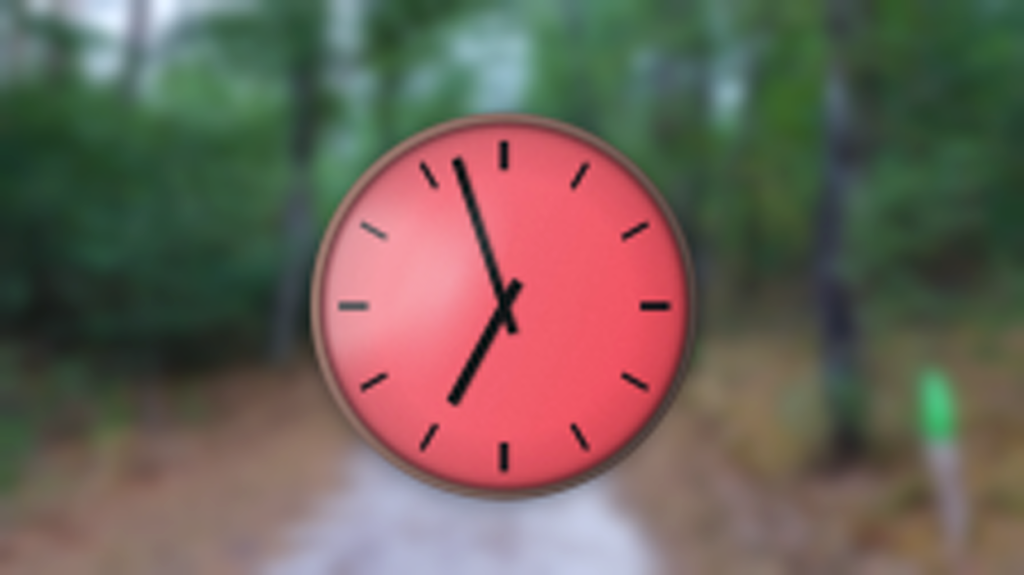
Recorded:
6.57
